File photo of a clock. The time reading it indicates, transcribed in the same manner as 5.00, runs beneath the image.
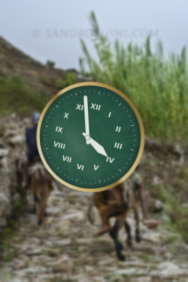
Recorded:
3.57
